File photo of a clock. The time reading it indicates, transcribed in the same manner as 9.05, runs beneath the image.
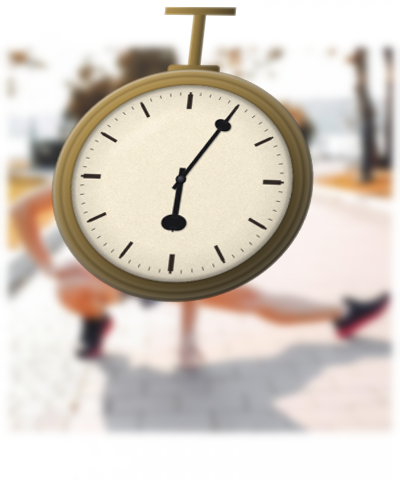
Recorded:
6.05
